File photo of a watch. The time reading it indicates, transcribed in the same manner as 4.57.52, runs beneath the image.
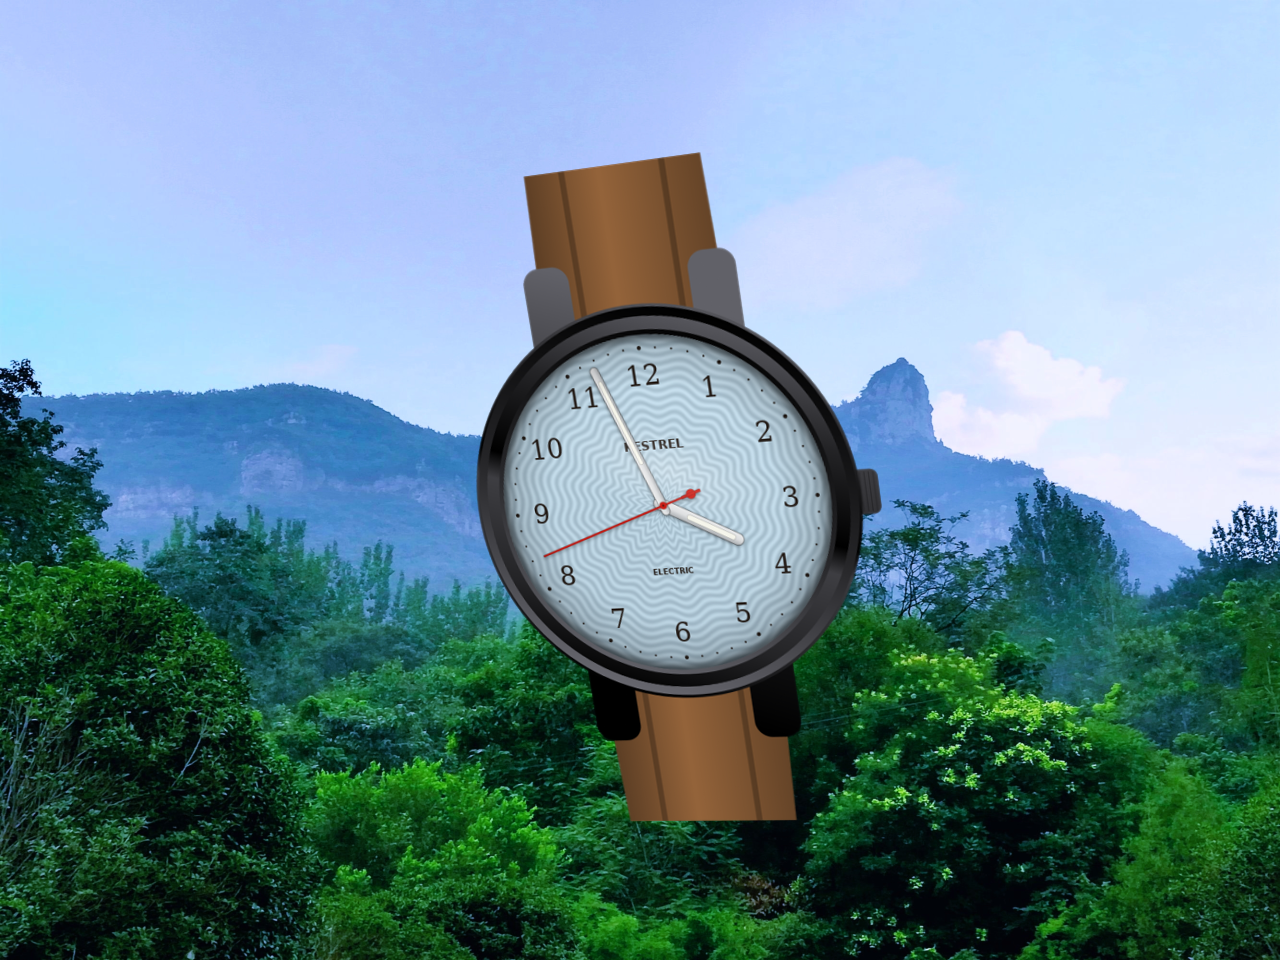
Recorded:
3.56.42
